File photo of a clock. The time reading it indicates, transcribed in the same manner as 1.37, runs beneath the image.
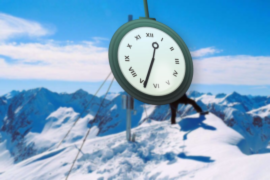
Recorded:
12.34
